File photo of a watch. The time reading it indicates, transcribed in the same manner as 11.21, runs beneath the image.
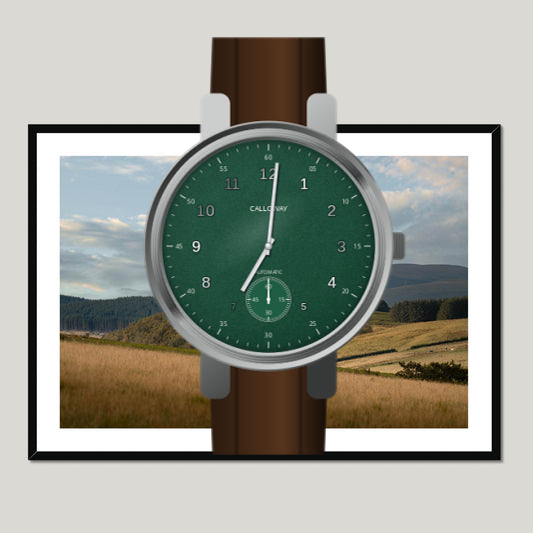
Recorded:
7.01
